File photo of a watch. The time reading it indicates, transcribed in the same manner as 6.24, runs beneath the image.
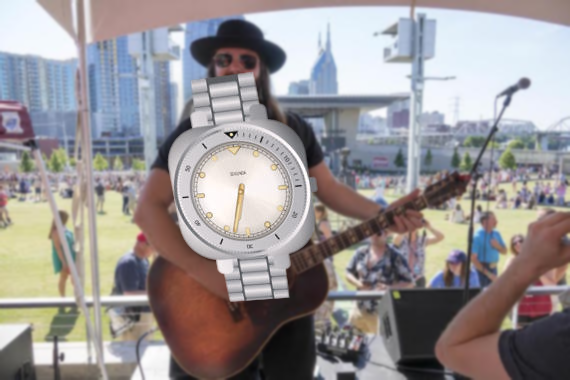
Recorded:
6.33
